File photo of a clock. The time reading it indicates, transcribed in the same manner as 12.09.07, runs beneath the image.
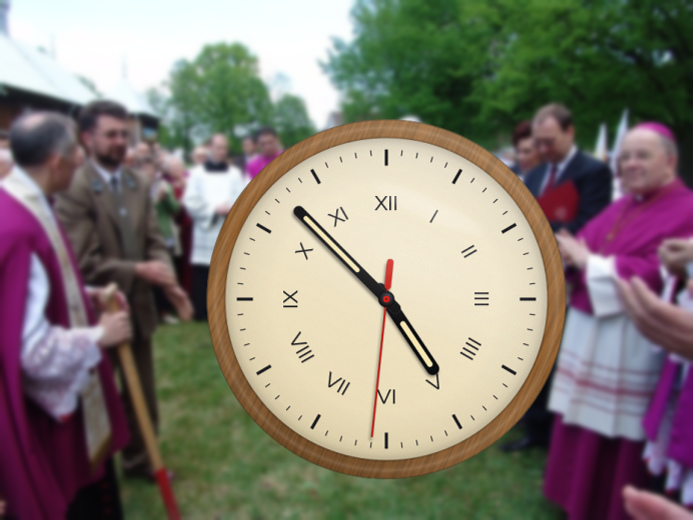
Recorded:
4.52.31
